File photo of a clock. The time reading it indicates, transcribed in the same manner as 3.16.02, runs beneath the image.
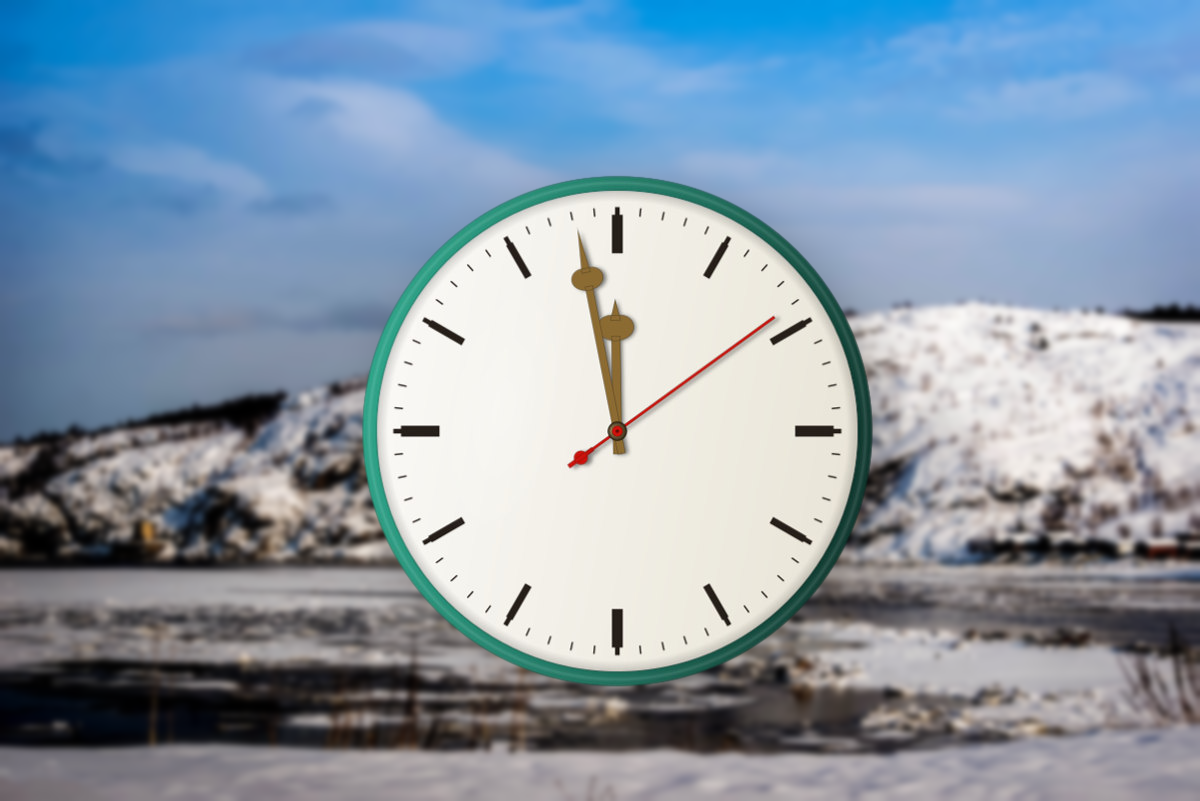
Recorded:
11.58.09
